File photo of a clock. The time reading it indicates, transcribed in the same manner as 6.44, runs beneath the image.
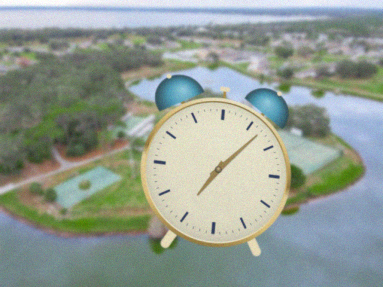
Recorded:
7.07
